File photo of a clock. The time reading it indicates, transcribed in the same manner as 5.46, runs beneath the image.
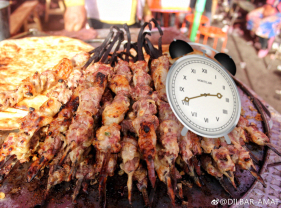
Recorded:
2.41
